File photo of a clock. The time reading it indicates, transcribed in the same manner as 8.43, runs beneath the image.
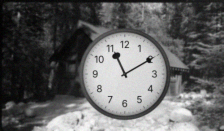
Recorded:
11.10
